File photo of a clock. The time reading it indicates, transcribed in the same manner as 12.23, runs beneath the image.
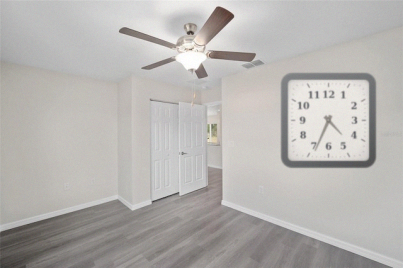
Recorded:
4.34
